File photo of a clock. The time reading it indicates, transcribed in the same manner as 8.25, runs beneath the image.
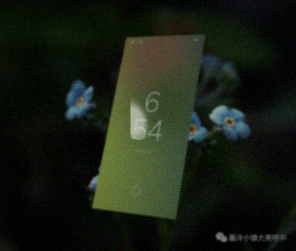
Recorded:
6.54
